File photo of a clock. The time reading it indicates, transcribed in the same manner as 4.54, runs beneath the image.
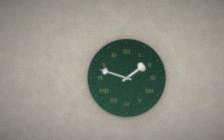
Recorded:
1.48
